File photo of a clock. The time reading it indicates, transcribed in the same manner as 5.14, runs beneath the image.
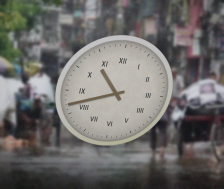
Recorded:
10.42
